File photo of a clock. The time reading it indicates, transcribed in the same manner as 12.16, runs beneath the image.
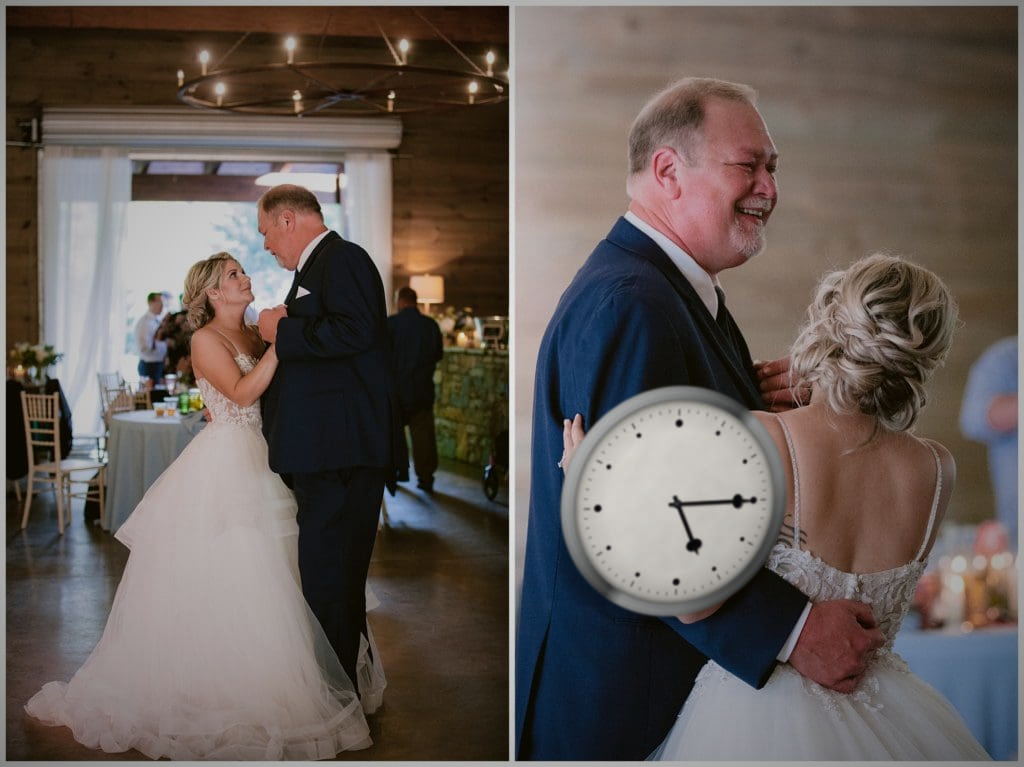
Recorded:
5.15
